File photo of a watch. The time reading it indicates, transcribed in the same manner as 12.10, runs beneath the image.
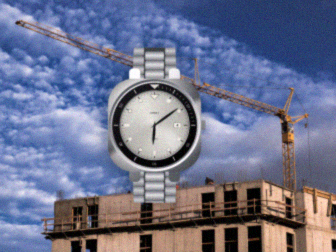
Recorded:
6.09
